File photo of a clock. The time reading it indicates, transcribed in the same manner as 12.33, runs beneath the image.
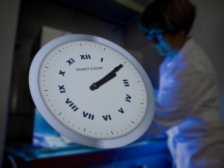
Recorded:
2.10
